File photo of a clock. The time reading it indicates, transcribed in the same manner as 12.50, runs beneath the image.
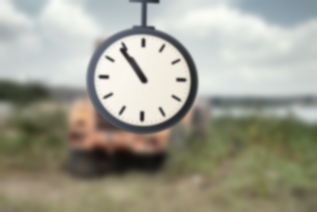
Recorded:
10.54
